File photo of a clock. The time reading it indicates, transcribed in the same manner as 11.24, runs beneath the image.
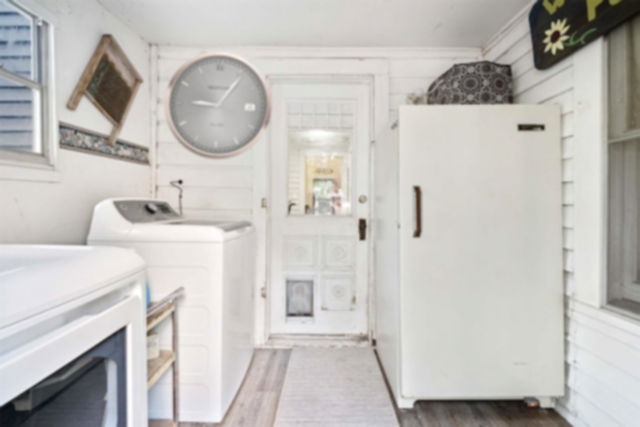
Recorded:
9.06
